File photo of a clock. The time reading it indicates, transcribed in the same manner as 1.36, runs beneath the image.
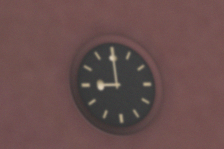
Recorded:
9.00
